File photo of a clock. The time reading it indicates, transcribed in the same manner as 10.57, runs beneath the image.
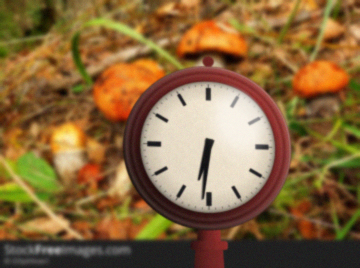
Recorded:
6.31
